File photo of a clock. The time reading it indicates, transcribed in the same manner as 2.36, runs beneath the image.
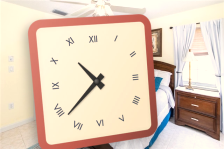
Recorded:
10.38
